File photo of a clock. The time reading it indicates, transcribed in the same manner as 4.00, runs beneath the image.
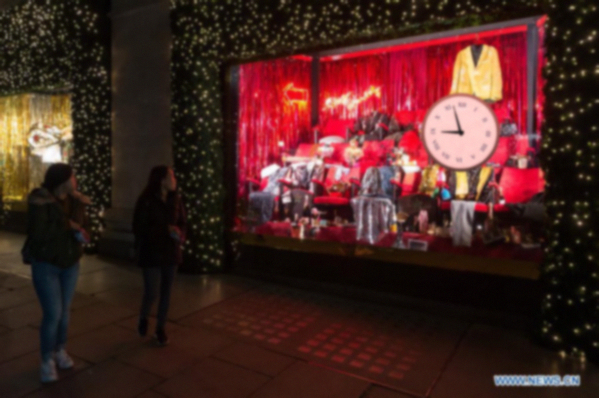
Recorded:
8.57
